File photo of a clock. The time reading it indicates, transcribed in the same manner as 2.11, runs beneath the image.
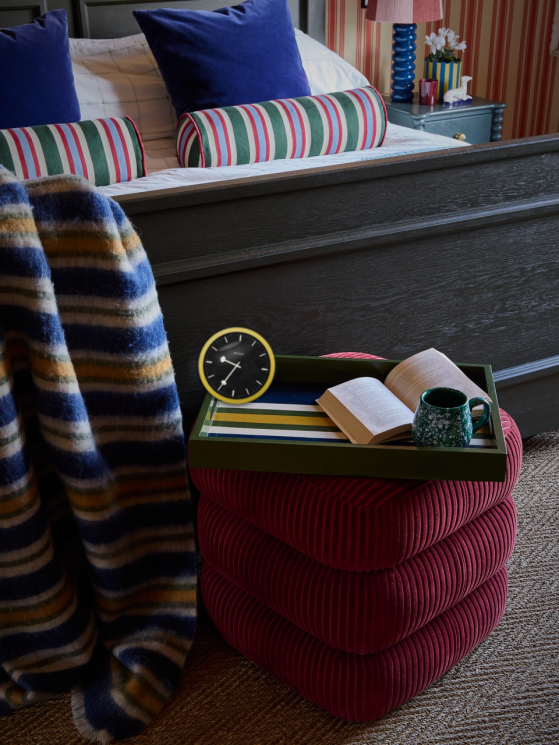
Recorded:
9.35
